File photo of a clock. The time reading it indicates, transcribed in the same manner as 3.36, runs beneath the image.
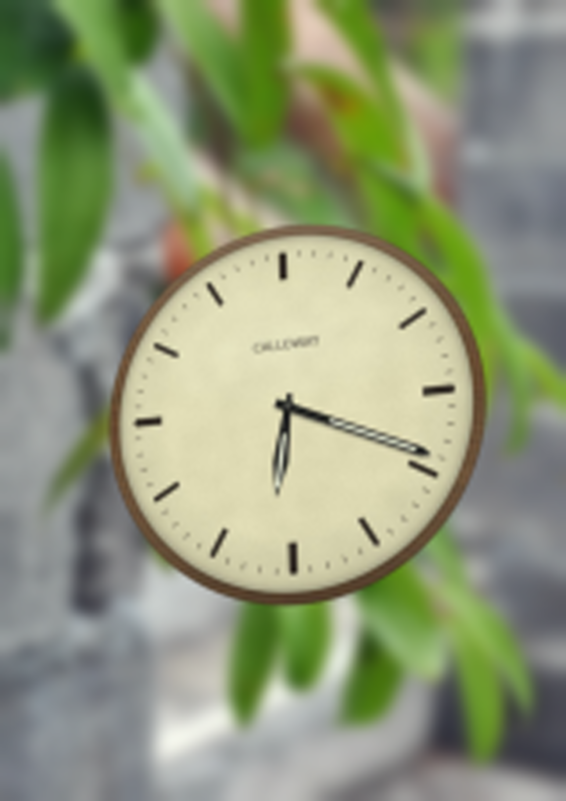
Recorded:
6.19
